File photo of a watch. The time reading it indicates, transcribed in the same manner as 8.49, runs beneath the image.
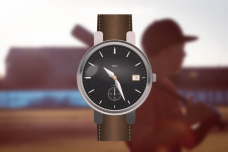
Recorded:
10.26
